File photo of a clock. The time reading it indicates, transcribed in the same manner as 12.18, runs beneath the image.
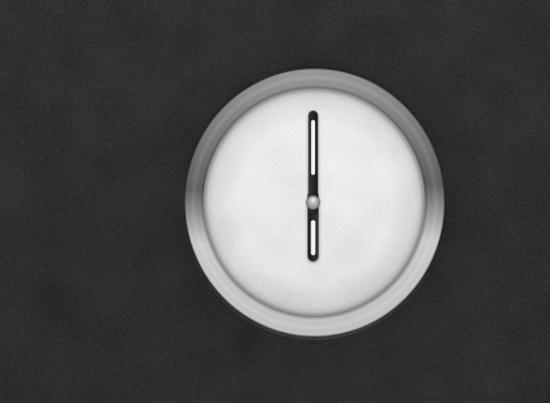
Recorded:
6.00
